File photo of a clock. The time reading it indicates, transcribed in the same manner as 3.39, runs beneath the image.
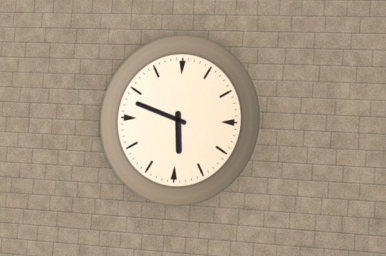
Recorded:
5.48
